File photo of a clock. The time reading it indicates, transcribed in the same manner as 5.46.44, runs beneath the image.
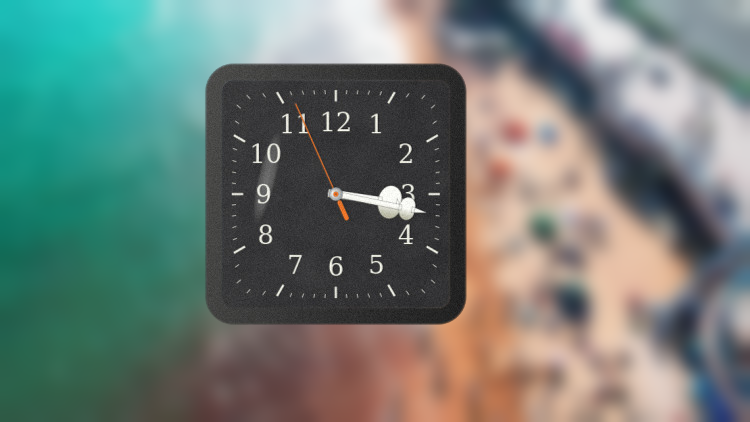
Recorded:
3.16.56
